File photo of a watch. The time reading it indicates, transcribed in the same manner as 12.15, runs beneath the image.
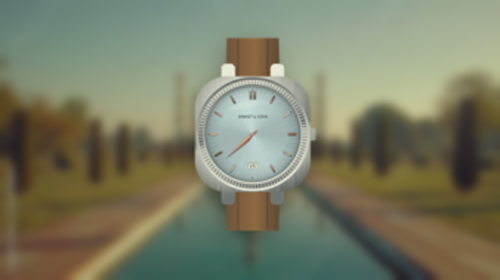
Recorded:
7.38
